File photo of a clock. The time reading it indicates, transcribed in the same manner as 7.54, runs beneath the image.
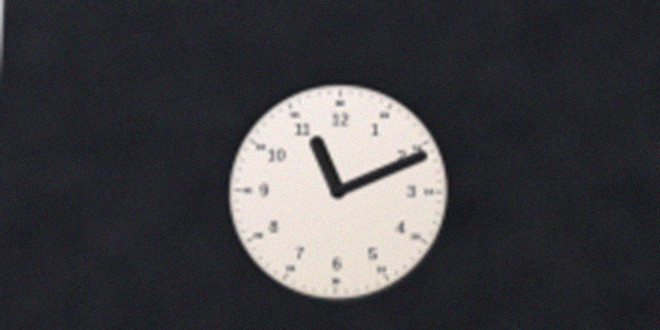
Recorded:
11.11
